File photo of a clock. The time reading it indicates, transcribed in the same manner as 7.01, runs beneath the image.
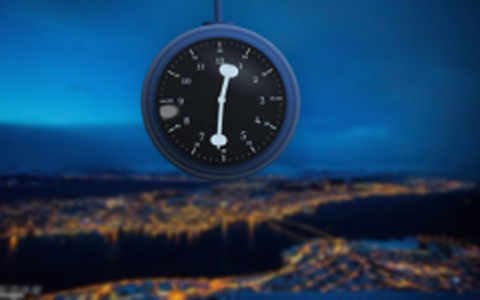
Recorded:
12.31
